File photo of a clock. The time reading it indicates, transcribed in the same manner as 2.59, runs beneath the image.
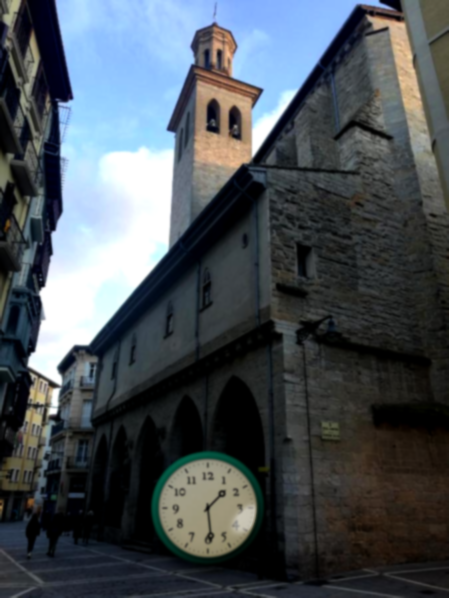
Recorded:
1.29
